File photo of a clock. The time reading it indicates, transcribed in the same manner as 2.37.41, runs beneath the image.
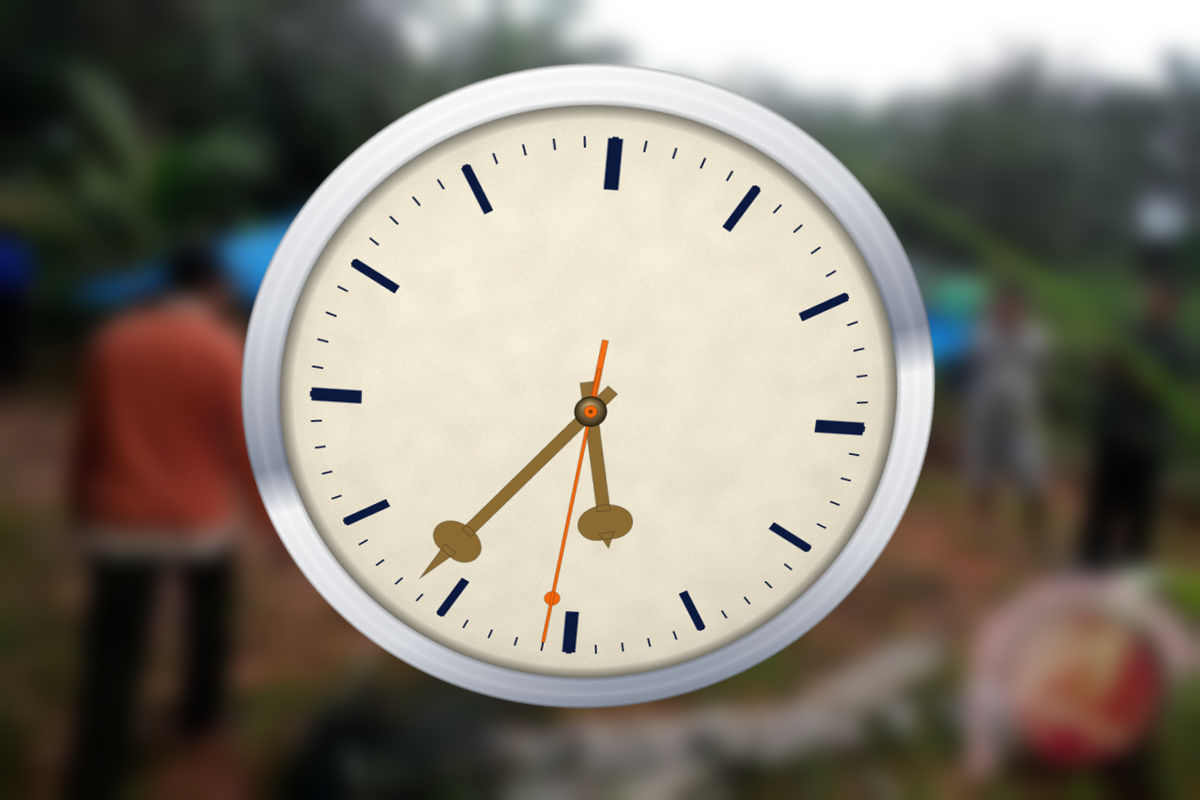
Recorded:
5.36.31
